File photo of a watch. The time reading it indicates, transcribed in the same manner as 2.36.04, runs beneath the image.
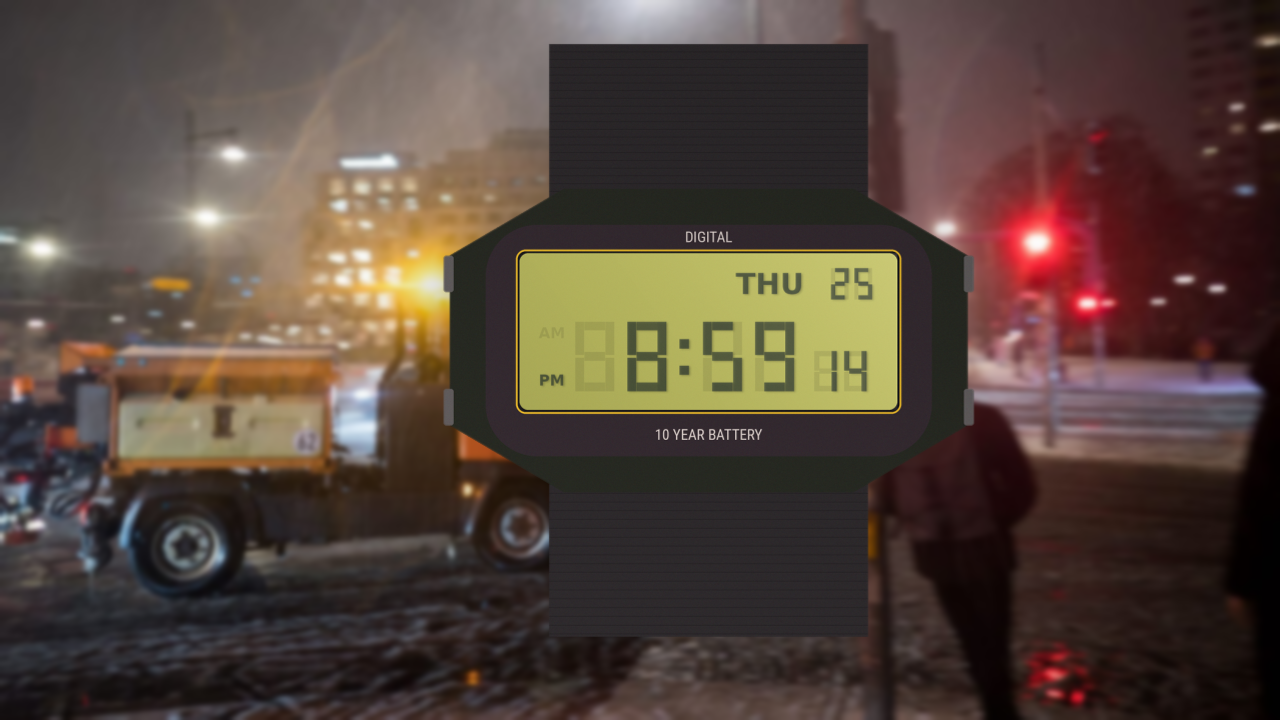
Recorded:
8.59.14
